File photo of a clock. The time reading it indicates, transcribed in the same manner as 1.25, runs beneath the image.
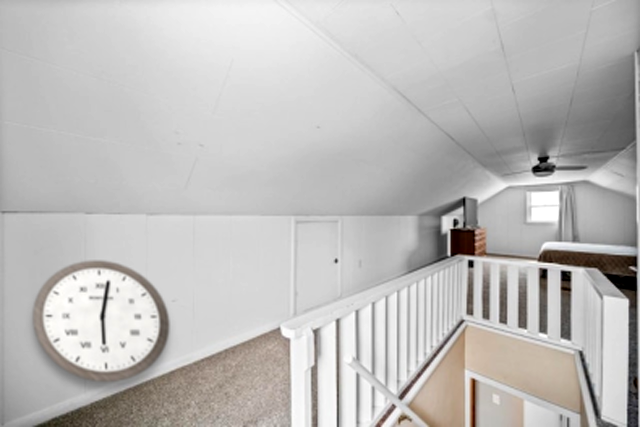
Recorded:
6.02
